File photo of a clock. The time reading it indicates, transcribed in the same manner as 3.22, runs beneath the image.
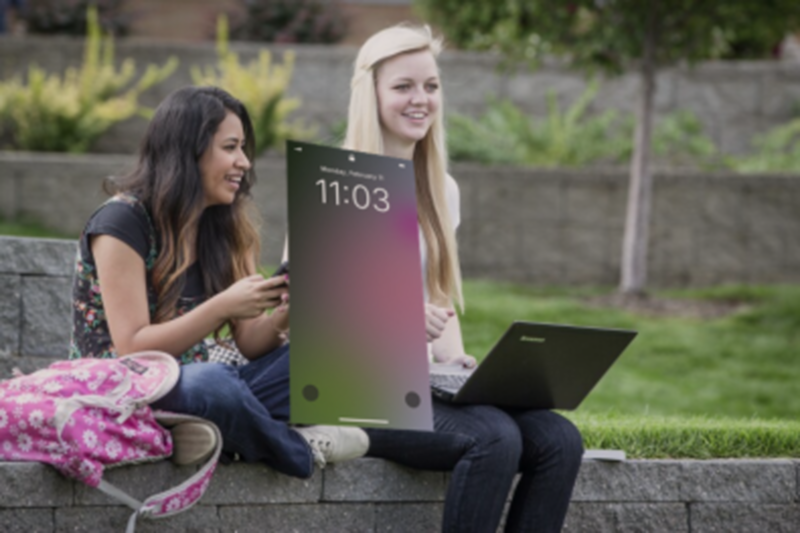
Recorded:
11.03
